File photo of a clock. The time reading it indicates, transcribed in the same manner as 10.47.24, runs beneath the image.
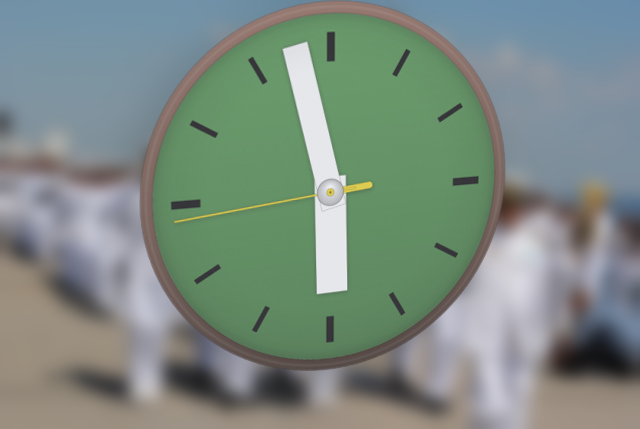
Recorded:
5.57.44
